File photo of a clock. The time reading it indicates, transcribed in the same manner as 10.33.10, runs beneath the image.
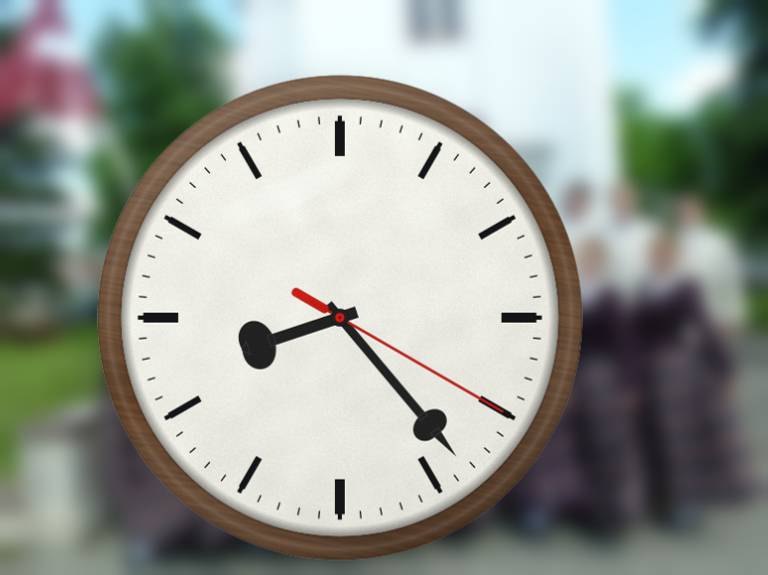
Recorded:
8.23.20
